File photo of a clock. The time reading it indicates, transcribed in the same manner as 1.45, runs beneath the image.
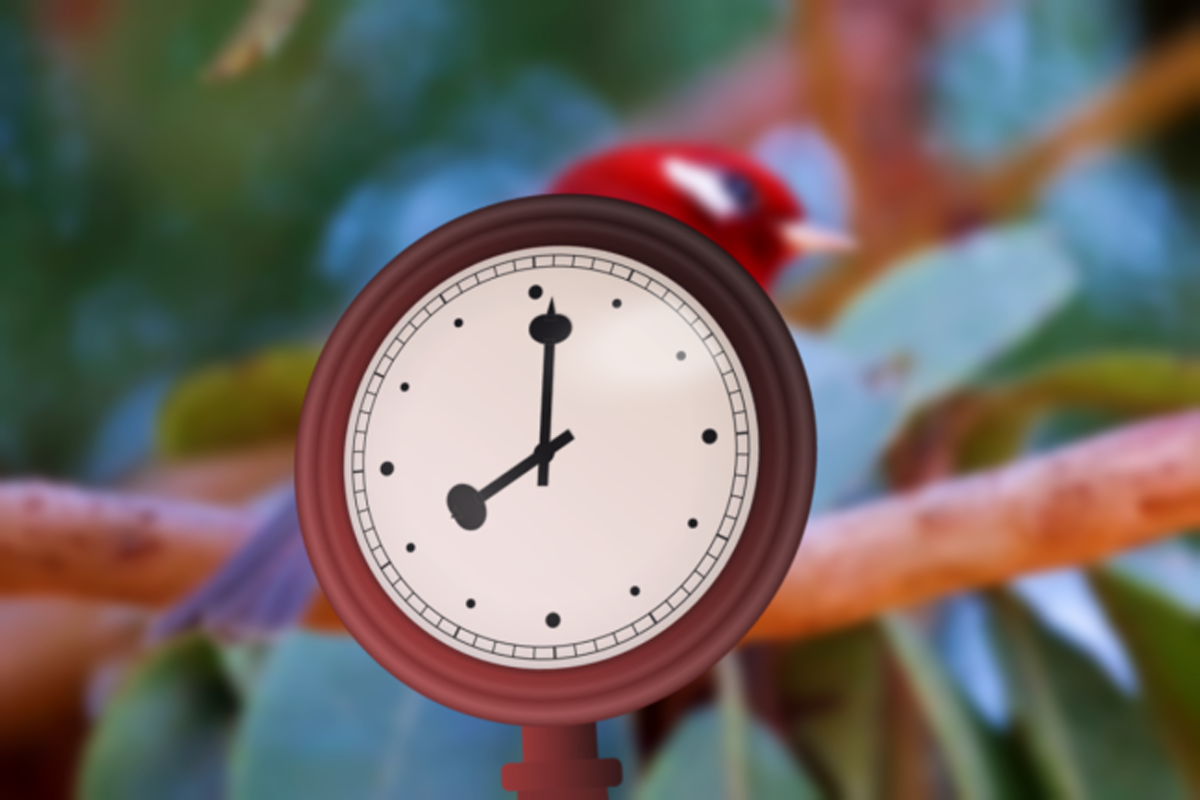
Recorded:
8.01
